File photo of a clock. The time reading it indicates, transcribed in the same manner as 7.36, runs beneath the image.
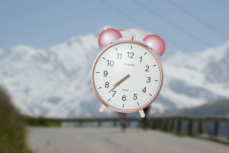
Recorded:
7.37
